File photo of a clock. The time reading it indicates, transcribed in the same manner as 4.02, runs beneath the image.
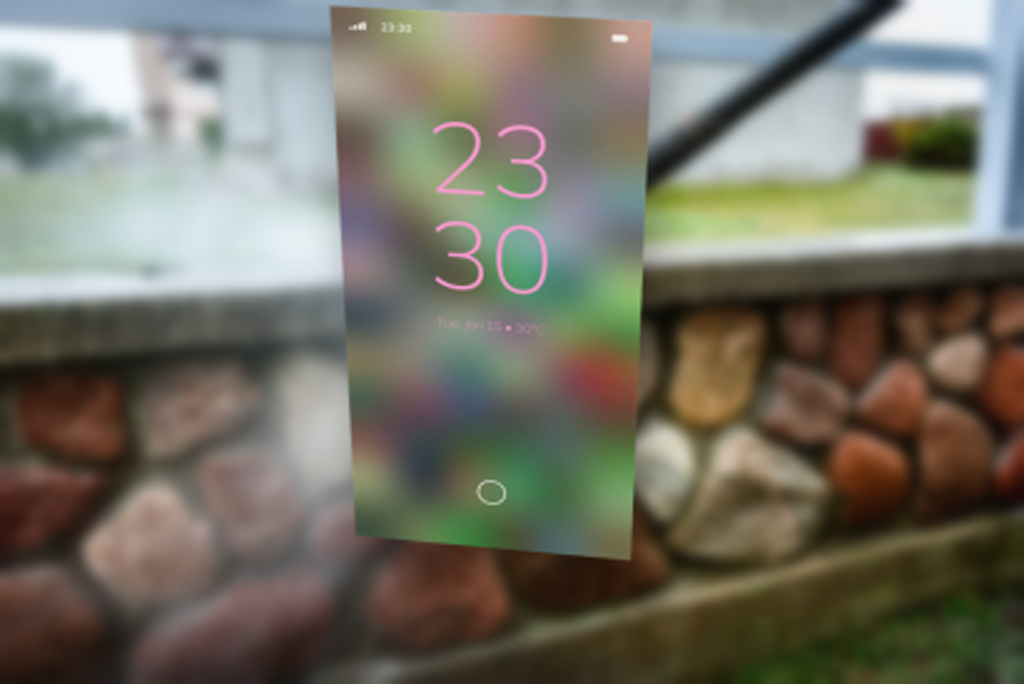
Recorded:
23.30
